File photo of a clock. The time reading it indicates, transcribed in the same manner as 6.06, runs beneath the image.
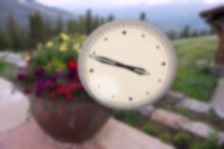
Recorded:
3.49
